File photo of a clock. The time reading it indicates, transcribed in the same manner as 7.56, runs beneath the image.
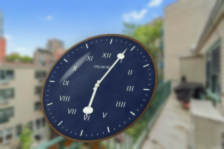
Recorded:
6.04
